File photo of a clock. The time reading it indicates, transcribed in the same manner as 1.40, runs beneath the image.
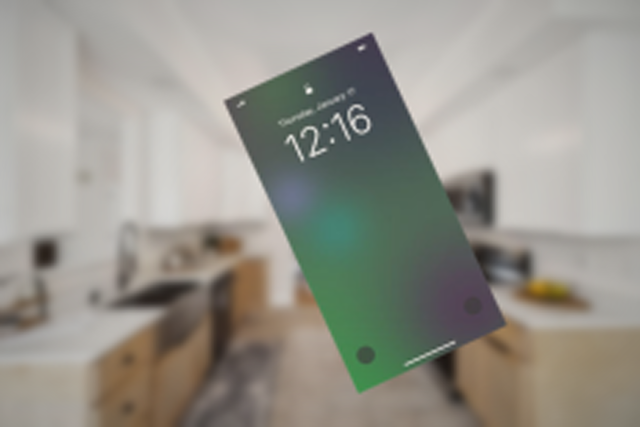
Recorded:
12.16
